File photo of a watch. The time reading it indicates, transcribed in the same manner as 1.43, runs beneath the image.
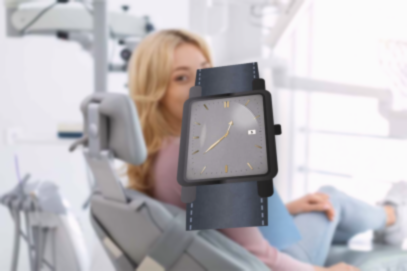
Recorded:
12.38
